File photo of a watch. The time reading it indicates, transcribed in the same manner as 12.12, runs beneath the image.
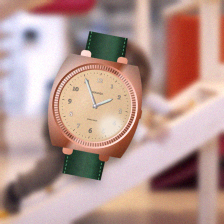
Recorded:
1.55
